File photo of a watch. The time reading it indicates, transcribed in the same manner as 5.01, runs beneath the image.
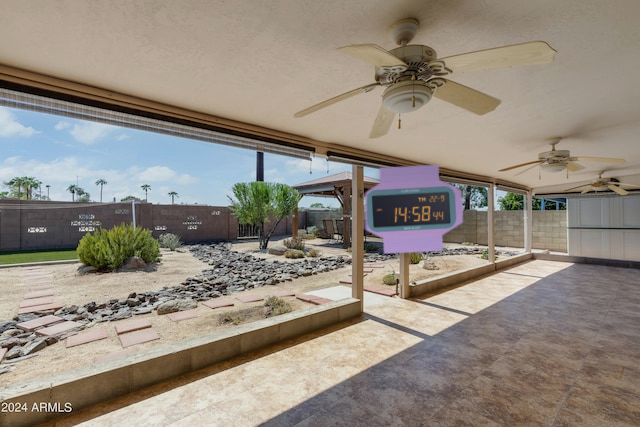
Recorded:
14.58
